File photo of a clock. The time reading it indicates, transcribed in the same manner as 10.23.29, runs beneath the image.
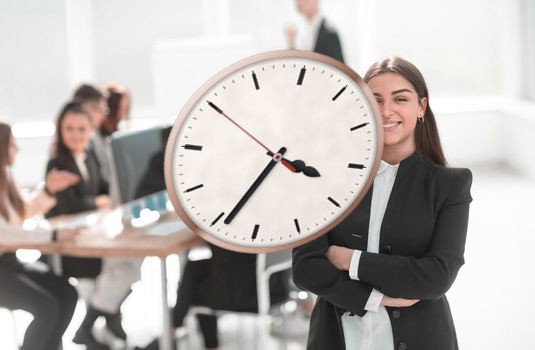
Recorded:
3.33.50
